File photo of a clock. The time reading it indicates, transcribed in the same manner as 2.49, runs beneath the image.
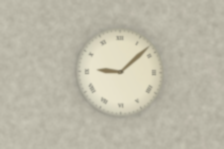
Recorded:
9.08
